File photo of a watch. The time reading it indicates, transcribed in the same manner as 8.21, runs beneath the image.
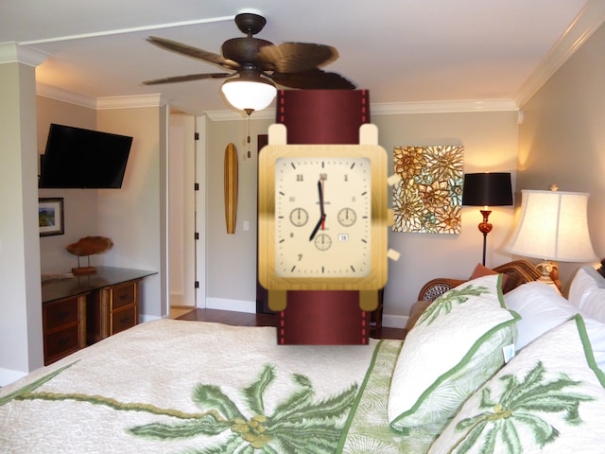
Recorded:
6.59
